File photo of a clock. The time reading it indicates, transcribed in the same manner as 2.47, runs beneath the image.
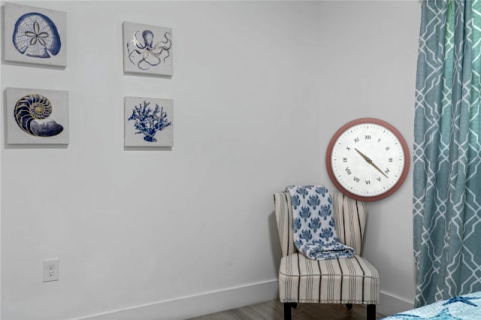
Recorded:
10.22
